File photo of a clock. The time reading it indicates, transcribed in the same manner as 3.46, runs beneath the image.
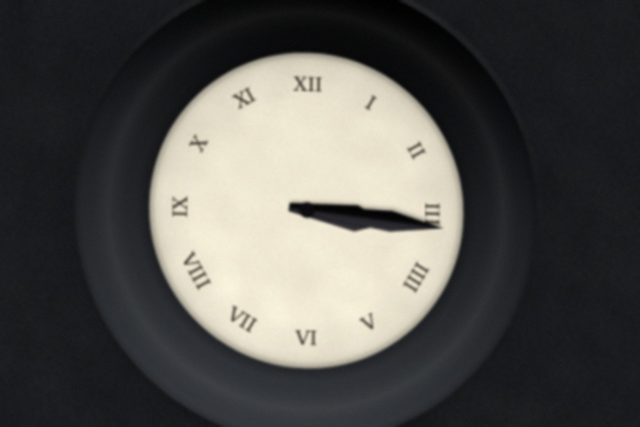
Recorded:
3.16
